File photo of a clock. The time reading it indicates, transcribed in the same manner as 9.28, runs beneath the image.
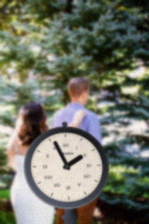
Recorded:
1.56
